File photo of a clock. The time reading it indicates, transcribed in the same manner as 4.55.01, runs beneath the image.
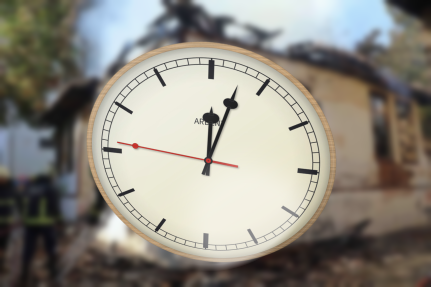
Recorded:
12.02.46
